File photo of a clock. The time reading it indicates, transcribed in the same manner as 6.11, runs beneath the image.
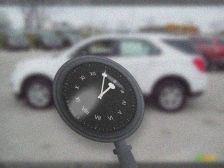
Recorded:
2.05
